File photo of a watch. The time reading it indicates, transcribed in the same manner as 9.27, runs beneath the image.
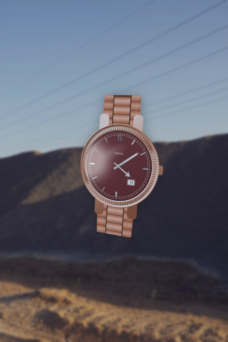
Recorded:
4.09
